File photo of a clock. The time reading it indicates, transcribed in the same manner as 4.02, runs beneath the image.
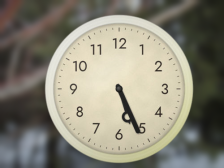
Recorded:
5.26
